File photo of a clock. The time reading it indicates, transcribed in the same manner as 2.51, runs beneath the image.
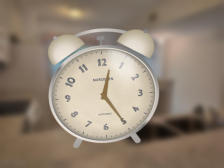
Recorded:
12.25
